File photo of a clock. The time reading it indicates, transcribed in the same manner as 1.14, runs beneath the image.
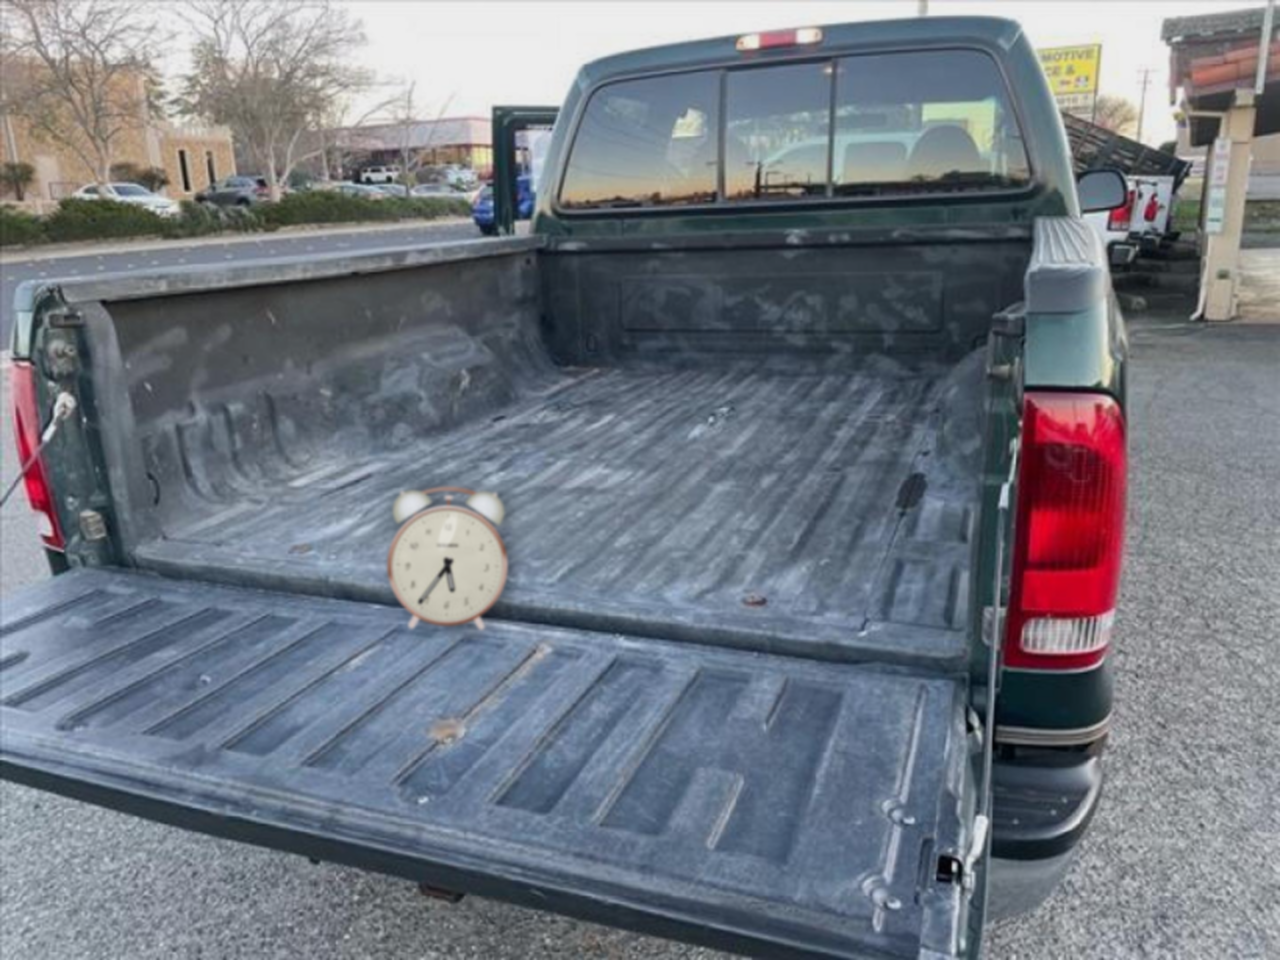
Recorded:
5.36
